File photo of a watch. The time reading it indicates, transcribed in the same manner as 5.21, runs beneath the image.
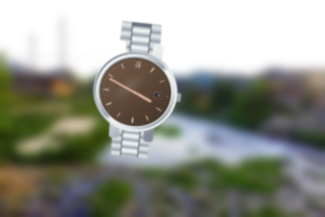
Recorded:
3.49
